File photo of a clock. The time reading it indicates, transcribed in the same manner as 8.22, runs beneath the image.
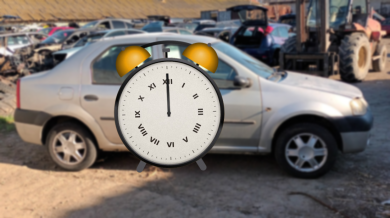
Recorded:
12.00
